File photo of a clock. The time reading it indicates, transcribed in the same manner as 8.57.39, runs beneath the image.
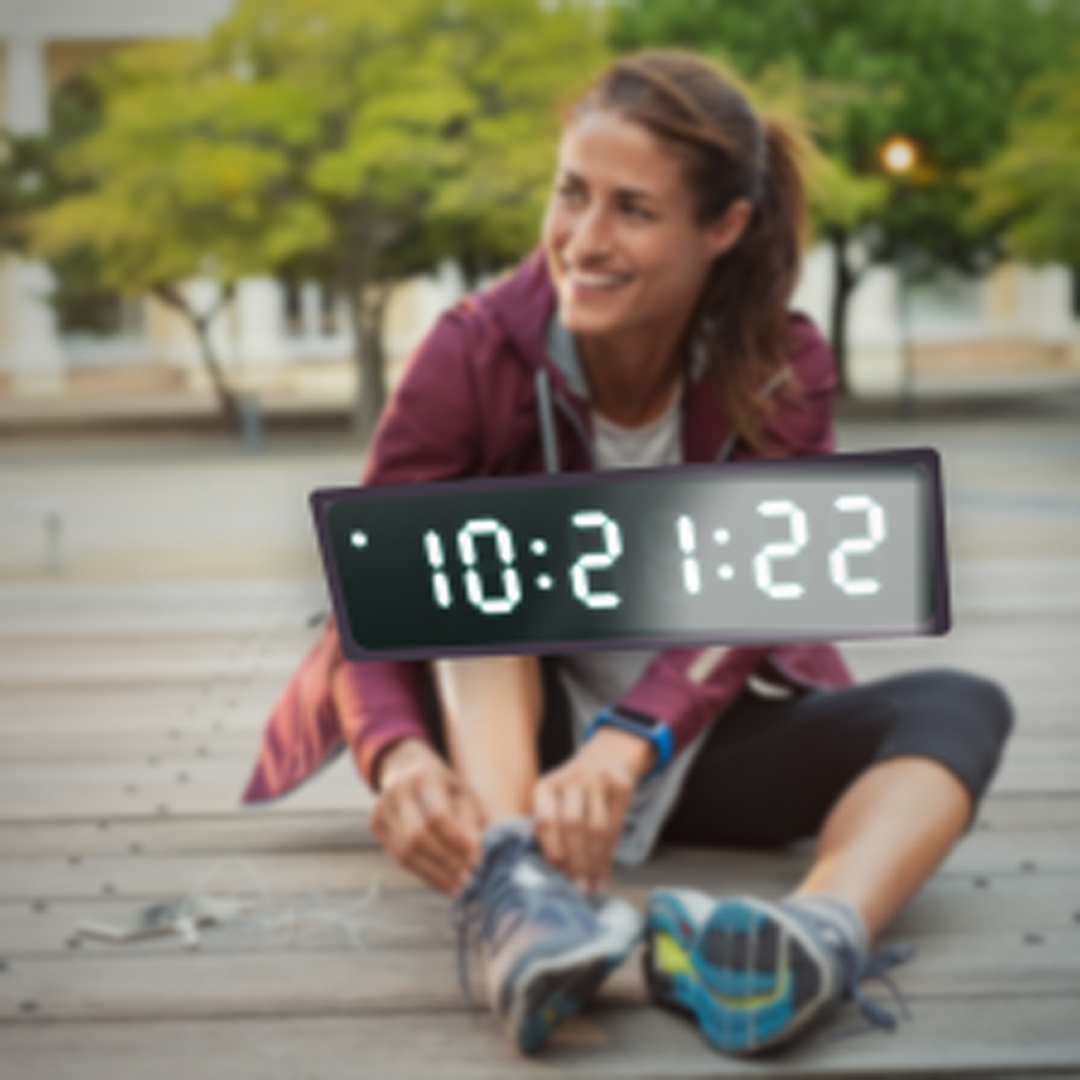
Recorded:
10.21.22
